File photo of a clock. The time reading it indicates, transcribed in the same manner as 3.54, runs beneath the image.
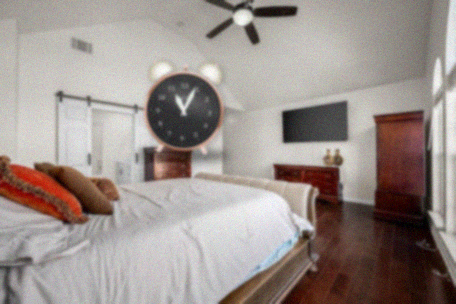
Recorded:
11.04
